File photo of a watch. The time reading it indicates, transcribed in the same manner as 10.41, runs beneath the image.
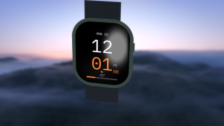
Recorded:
12.01
